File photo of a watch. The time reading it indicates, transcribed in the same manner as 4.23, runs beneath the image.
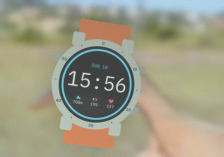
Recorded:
15.56
